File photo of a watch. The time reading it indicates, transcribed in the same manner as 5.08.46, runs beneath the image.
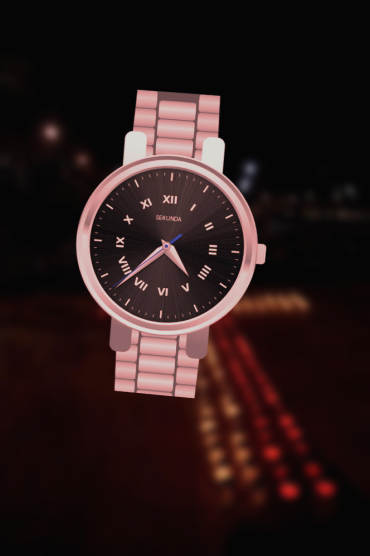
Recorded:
4.37.38
